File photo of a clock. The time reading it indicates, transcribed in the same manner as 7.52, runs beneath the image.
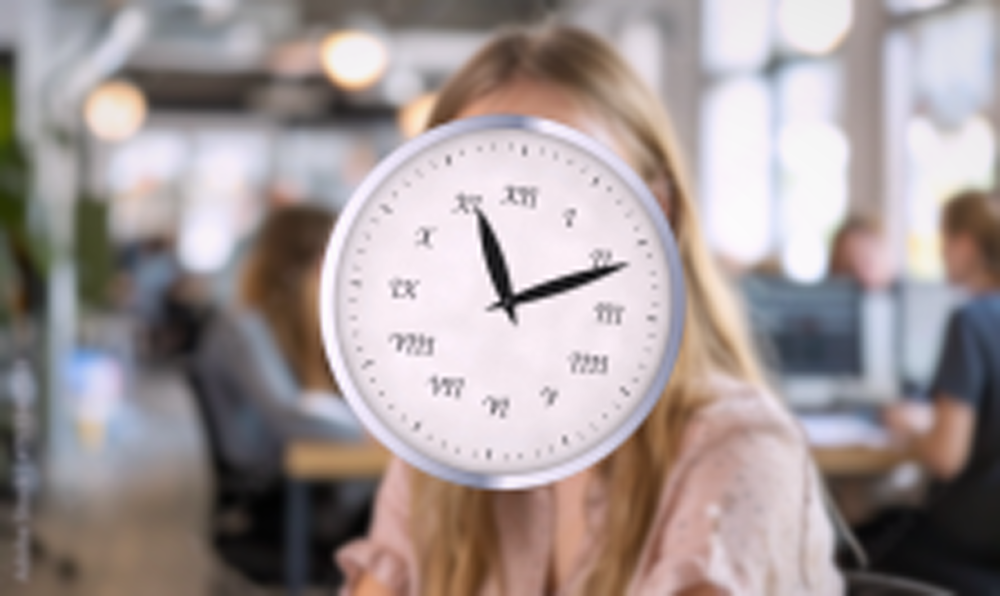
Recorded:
11.11
